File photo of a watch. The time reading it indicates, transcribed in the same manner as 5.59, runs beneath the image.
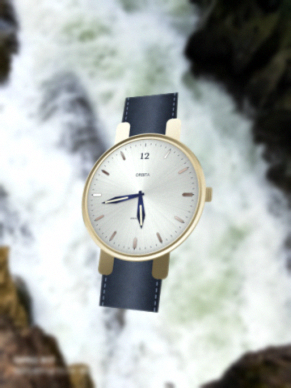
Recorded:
5.43
